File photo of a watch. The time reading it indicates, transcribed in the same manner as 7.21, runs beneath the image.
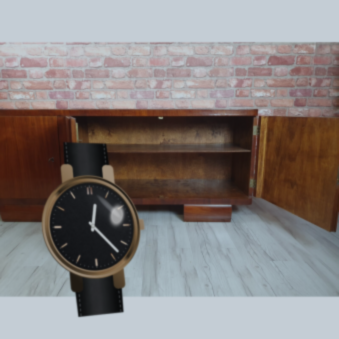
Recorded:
12.23
